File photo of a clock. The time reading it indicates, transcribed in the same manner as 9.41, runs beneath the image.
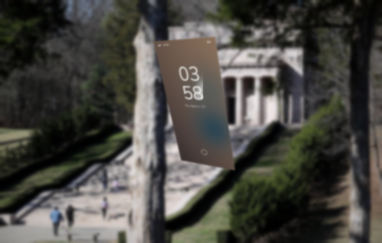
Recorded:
3.58
